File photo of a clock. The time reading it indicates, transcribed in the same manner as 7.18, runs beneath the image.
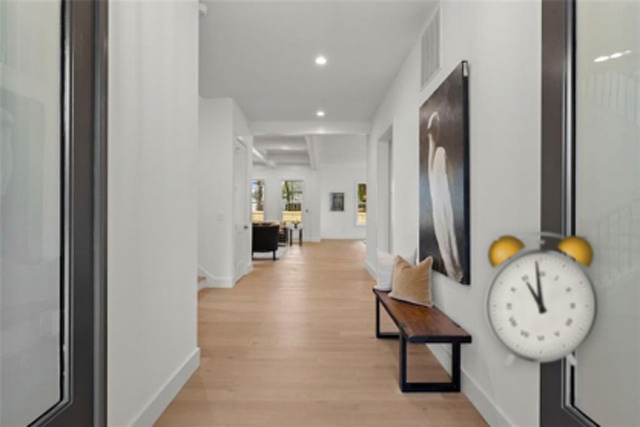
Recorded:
10.59
